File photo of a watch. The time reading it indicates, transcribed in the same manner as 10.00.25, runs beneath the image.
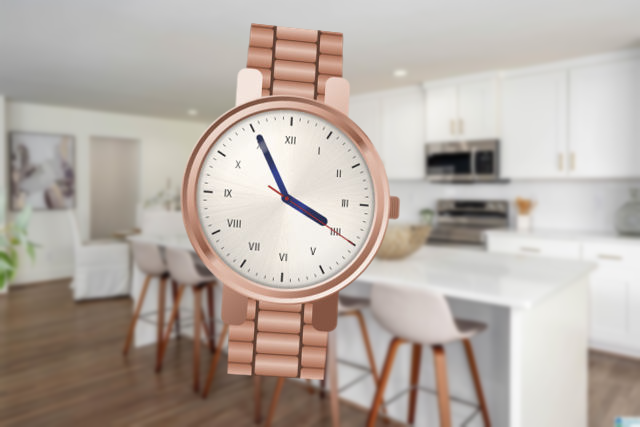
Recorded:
3.55.20
